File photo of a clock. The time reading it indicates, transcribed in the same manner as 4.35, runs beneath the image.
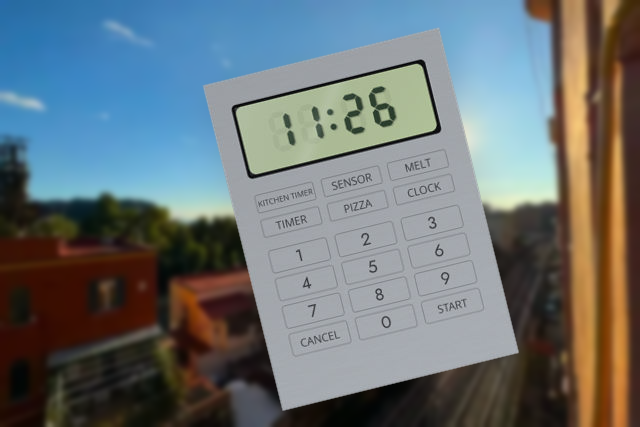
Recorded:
11.26
